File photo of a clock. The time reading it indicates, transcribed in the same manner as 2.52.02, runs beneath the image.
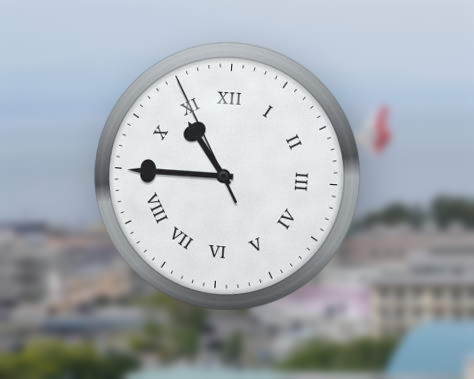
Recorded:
10.44.55
